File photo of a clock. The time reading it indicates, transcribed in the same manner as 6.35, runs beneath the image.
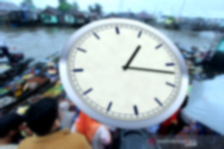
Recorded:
1.17
